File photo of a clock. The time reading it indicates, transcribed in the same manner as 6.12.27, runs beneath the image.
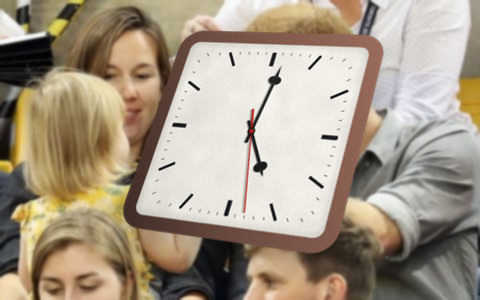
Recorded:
5.01.28
